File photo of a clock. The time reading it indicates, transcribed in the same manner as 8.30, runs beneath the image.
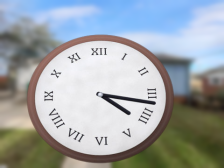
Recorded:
4.17
